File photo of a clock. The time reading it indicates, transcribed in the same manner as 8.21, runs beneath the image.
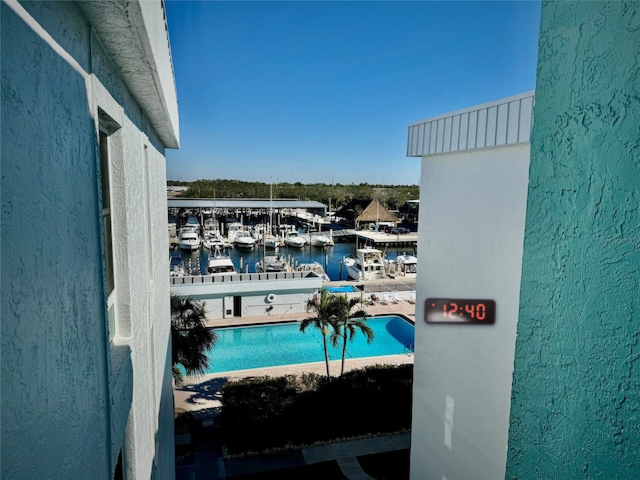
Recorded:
12.40
